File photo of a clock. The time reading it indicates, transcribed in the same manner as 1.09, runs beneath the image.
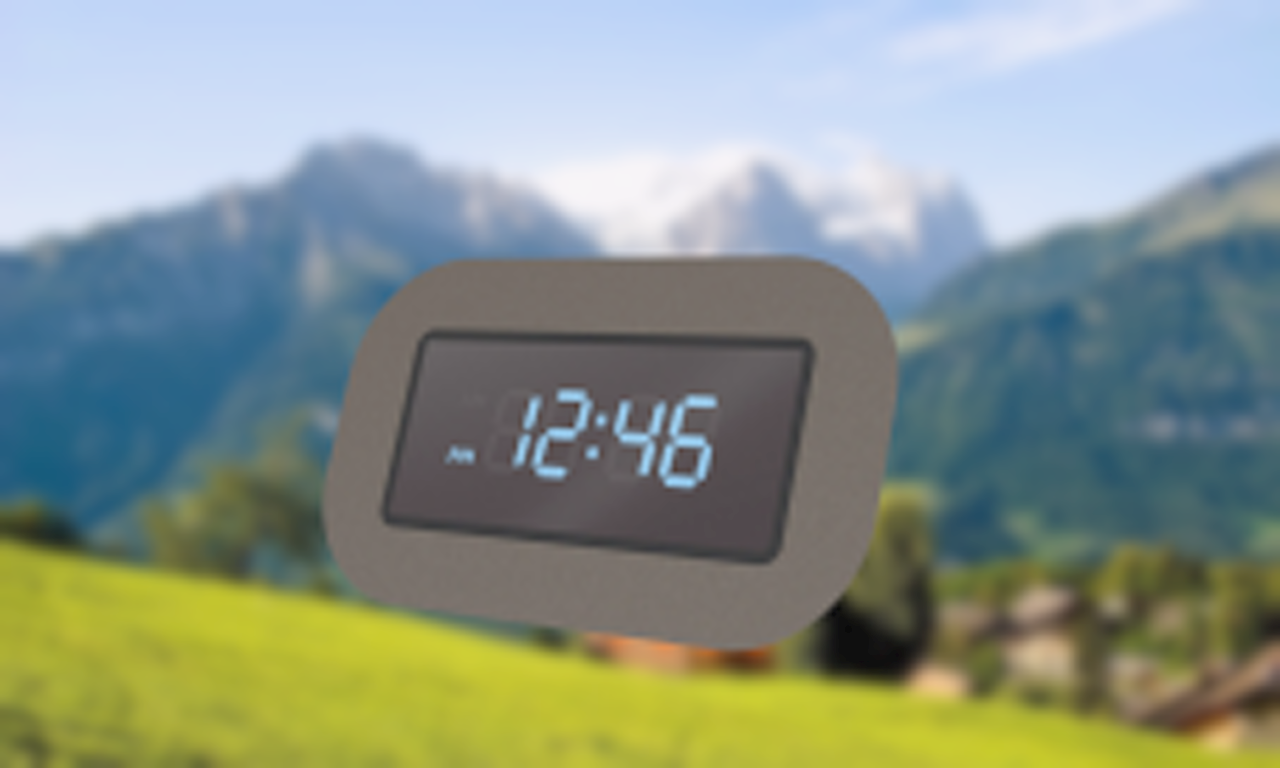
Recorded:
12.46
